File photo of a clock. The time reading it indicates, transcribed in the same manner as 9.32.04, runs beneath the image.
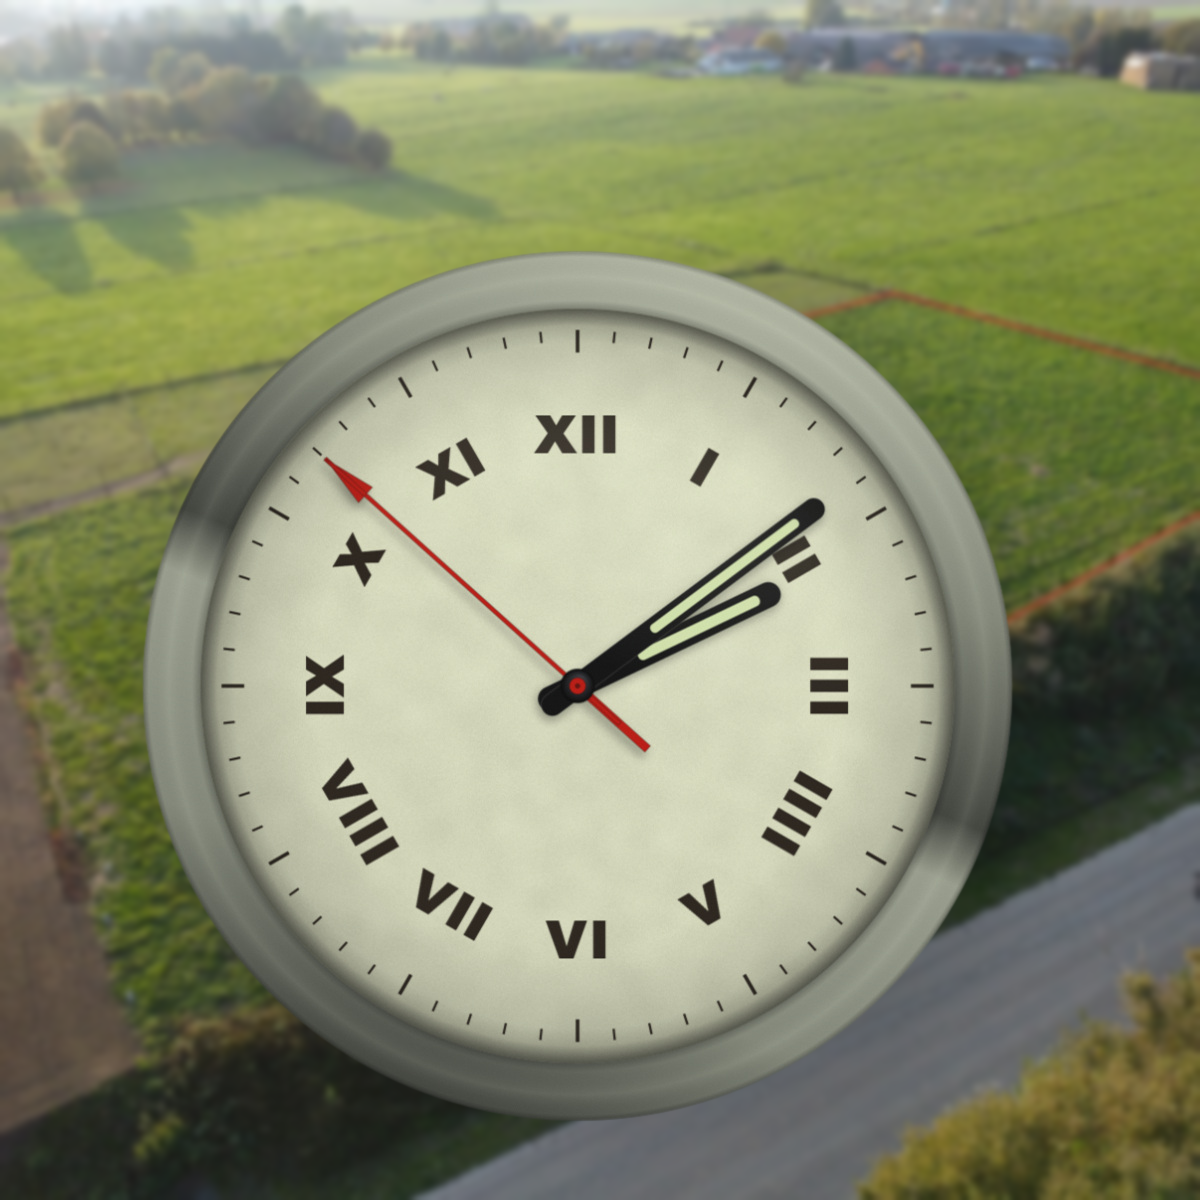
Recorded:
2.08.52
